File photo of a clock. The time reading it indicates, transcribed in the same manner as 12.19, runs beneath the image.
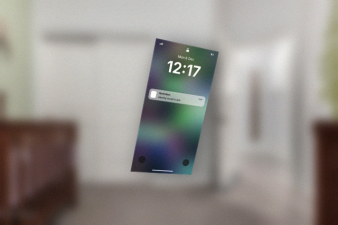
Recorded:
12.17
